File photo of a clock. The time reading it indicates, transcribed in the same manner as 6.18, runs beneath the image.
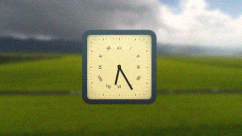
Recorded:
6.25
